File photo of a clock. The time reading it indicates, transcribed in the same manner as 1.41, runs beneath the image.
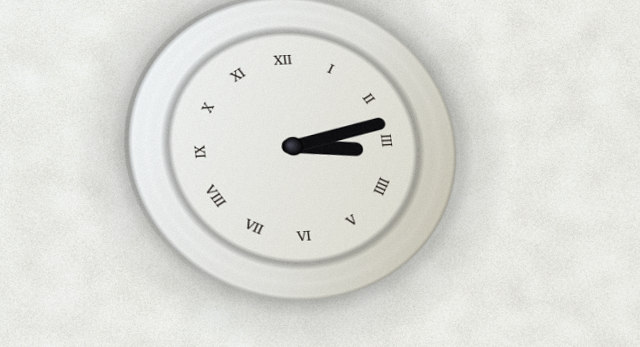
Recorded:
3.13
